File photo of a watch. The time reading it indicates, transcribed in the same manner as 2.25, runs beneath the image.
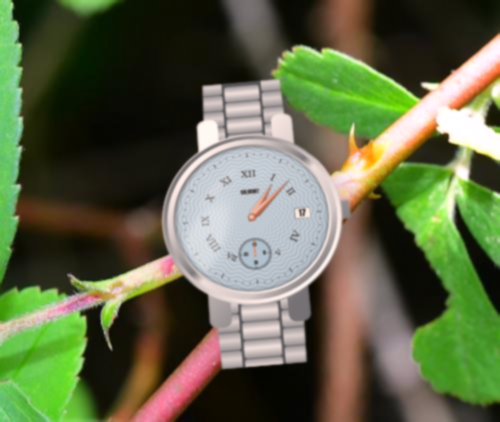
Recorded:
1.08
